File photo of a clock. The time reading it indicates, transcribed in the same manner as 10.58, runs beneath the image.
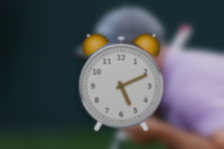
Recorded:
5.11
